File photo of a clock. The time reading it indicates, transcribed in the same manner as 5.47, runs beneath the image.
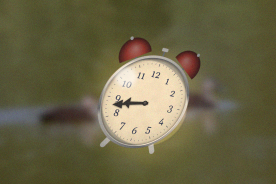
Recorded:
8.43
